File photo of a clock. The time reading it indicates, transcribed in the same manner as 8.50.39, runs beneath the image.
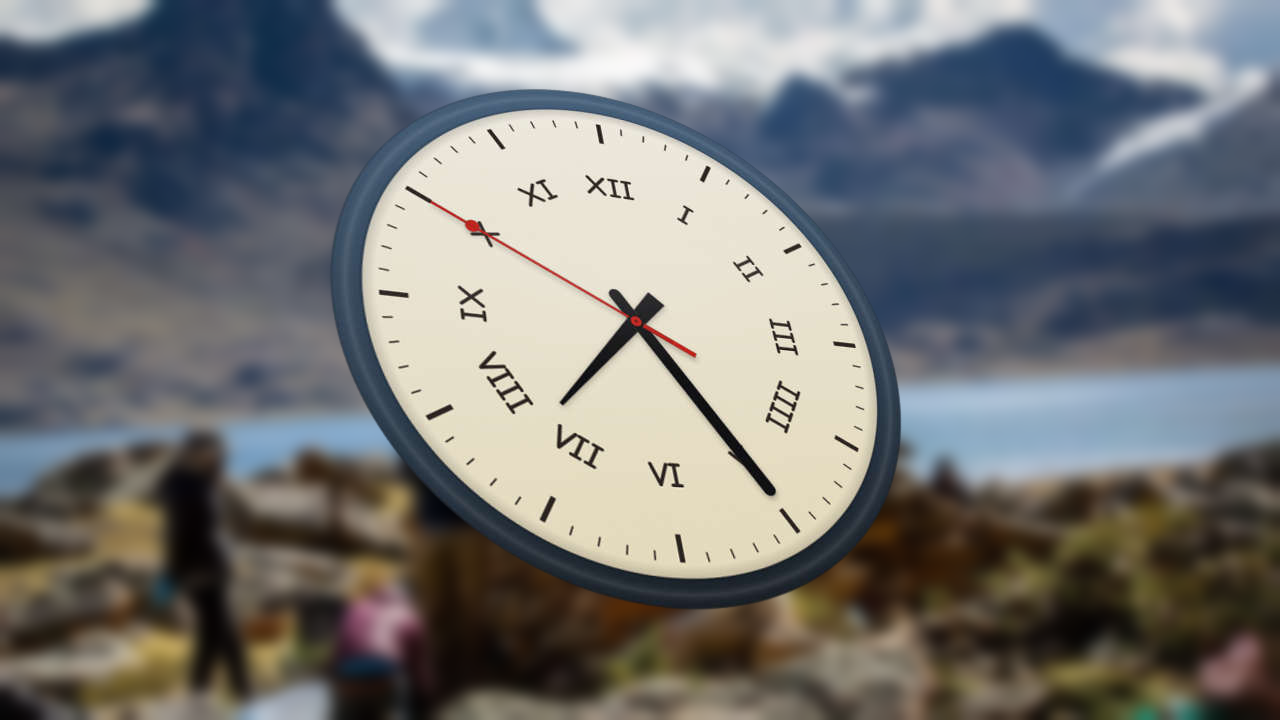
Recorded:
7.24.50
